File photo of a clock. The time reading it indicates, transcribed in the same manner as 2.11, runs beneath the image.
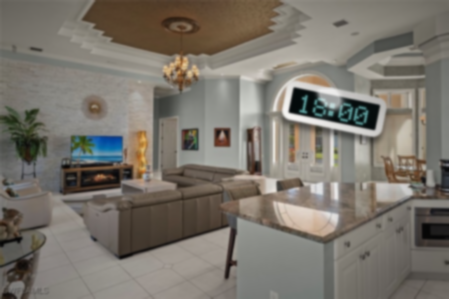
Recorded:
18.00
